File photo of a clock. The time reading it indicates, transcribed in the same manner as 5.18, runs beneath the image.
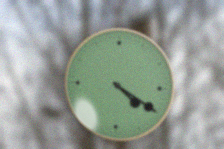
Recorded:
4.20
